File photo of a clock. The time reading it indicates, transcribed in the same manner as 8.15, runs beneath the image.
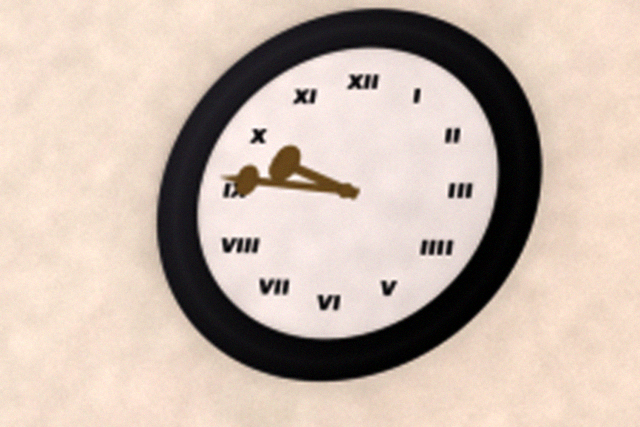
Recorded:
9.46
